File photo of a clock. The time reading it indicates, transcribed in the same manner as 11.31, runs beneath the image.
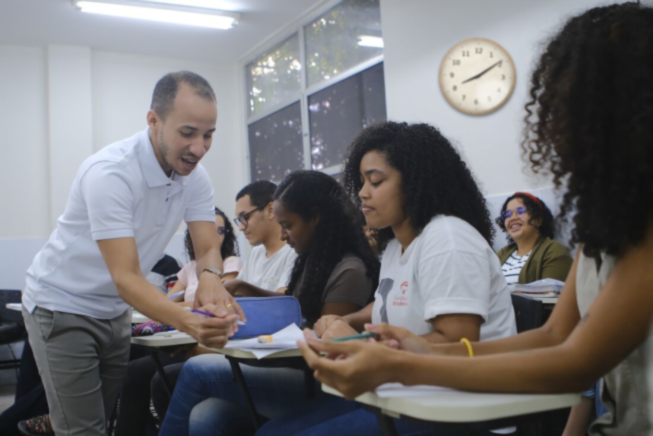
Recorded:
8.09
